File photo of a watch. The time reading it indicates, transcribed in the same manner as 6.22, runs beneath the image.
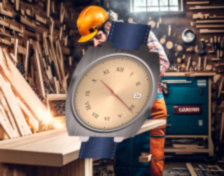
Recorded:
10.21
